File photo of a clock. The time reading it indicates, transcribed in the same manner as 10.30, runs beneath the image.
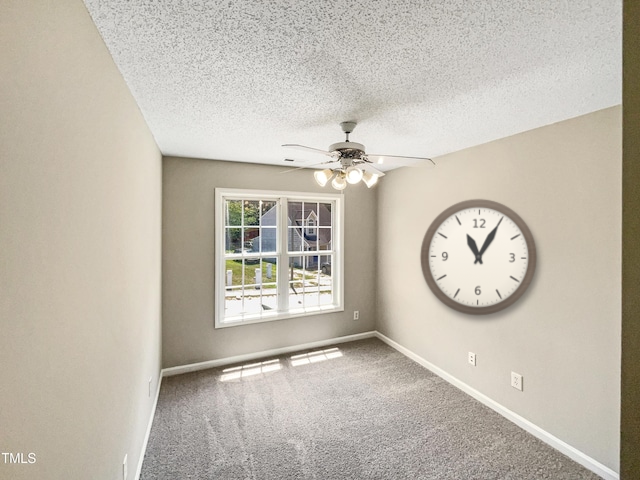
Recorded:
11.05
